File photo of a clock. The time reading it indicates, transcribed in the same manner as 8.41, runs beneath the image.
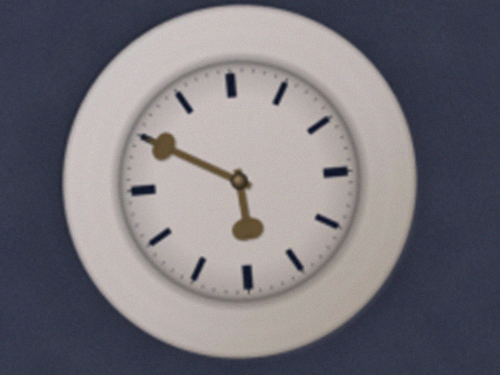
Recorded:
5.50
